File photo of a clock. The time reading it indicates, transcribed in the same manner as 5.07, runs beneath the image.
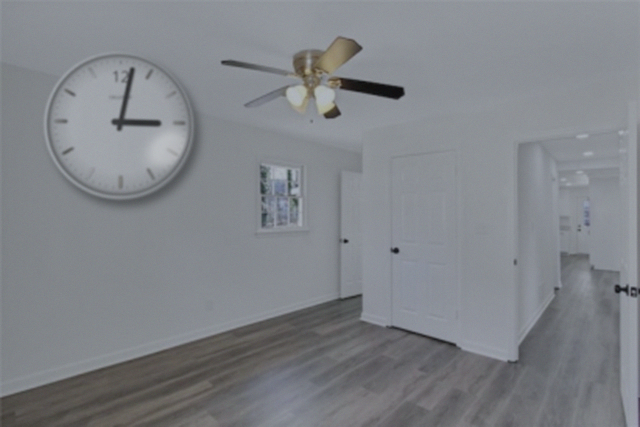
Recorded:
3.02
